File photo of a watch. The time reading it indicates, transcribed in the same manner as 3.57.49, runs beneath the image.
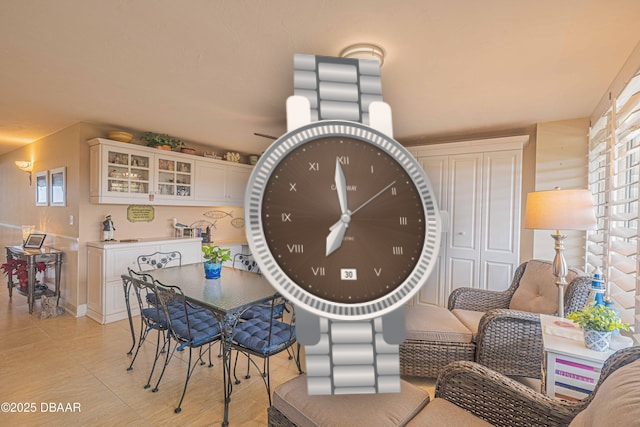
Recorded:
6.59.09
